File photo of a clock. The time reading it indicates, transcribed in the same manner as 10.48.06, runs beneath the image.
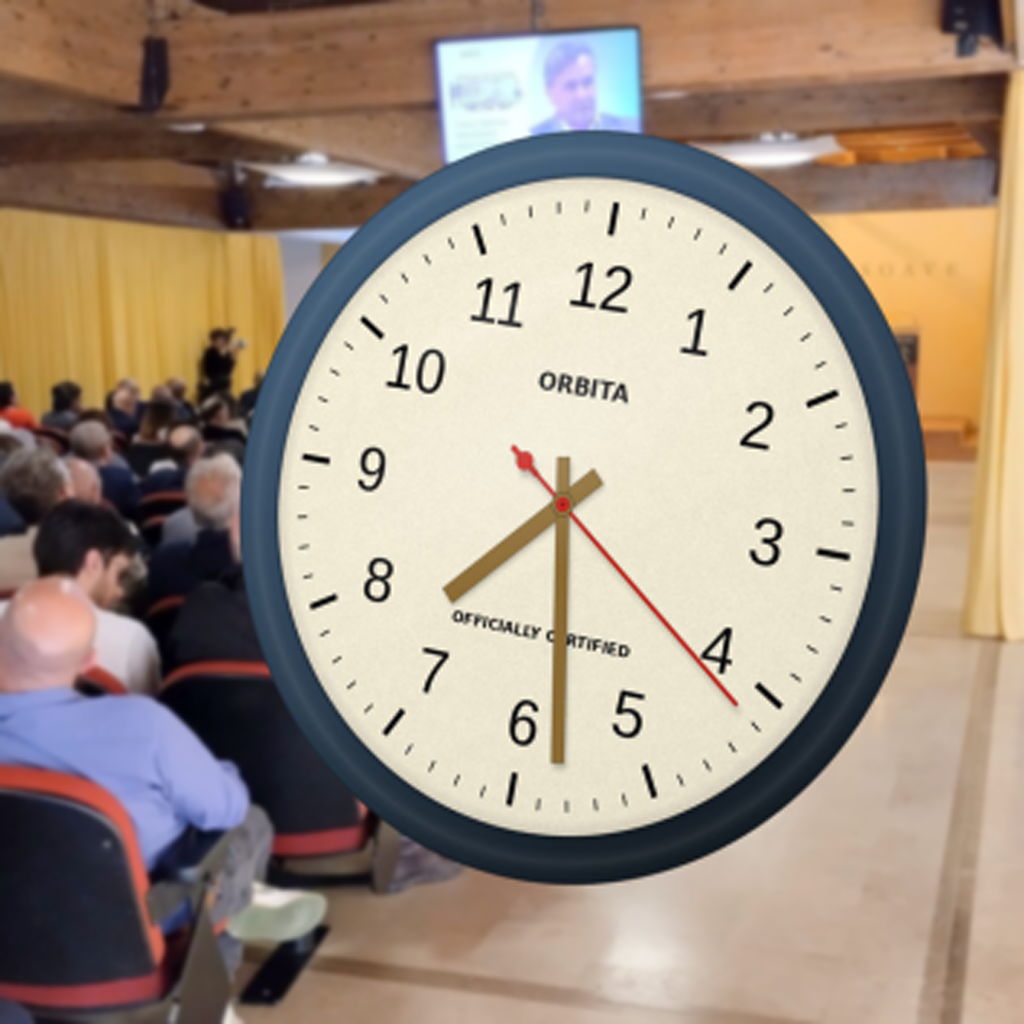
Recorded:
7.28.21
